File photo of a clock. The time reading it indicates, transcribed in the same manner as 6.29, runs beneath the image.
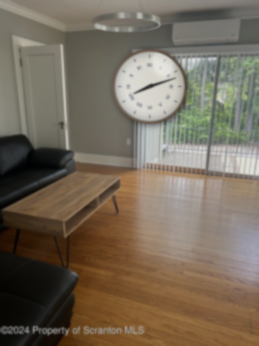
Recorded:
8.12
